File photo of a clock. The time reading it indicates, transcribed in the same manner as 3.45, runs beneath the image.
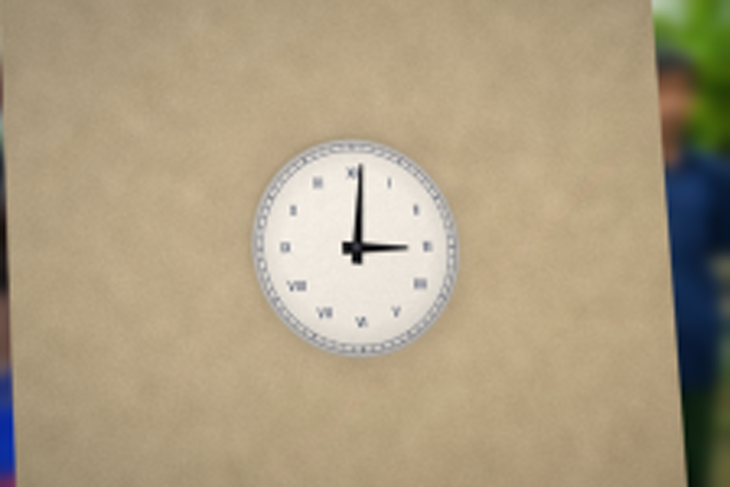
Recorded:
3.01
